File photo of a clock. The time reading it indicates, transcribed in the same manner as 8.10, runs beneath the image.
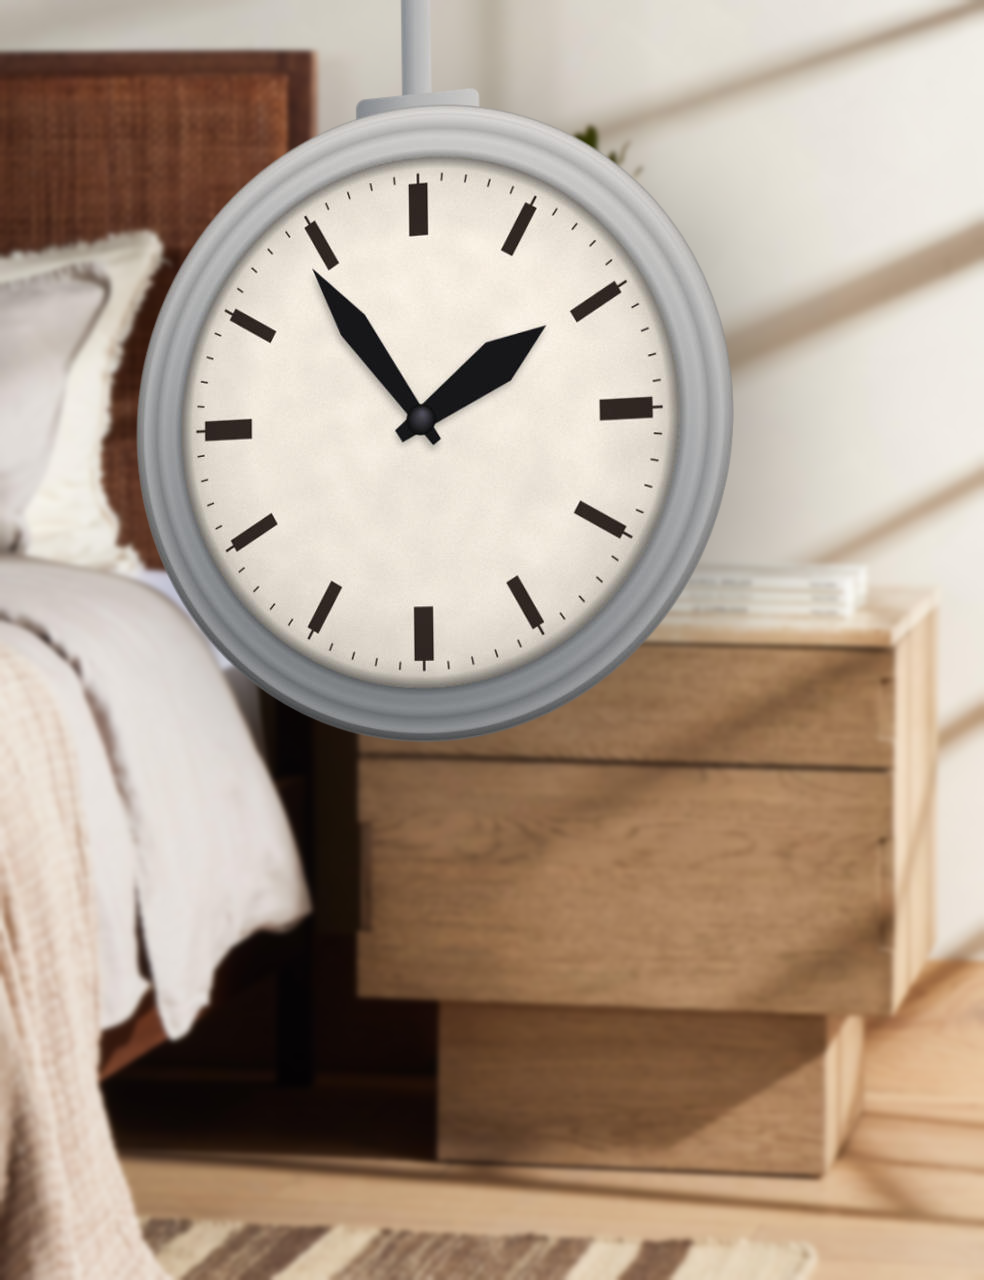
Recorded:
1.54
